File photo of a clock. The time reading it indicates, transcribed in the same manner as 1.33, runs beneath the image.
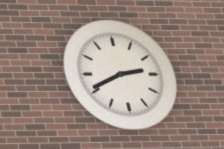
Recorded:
2.41
